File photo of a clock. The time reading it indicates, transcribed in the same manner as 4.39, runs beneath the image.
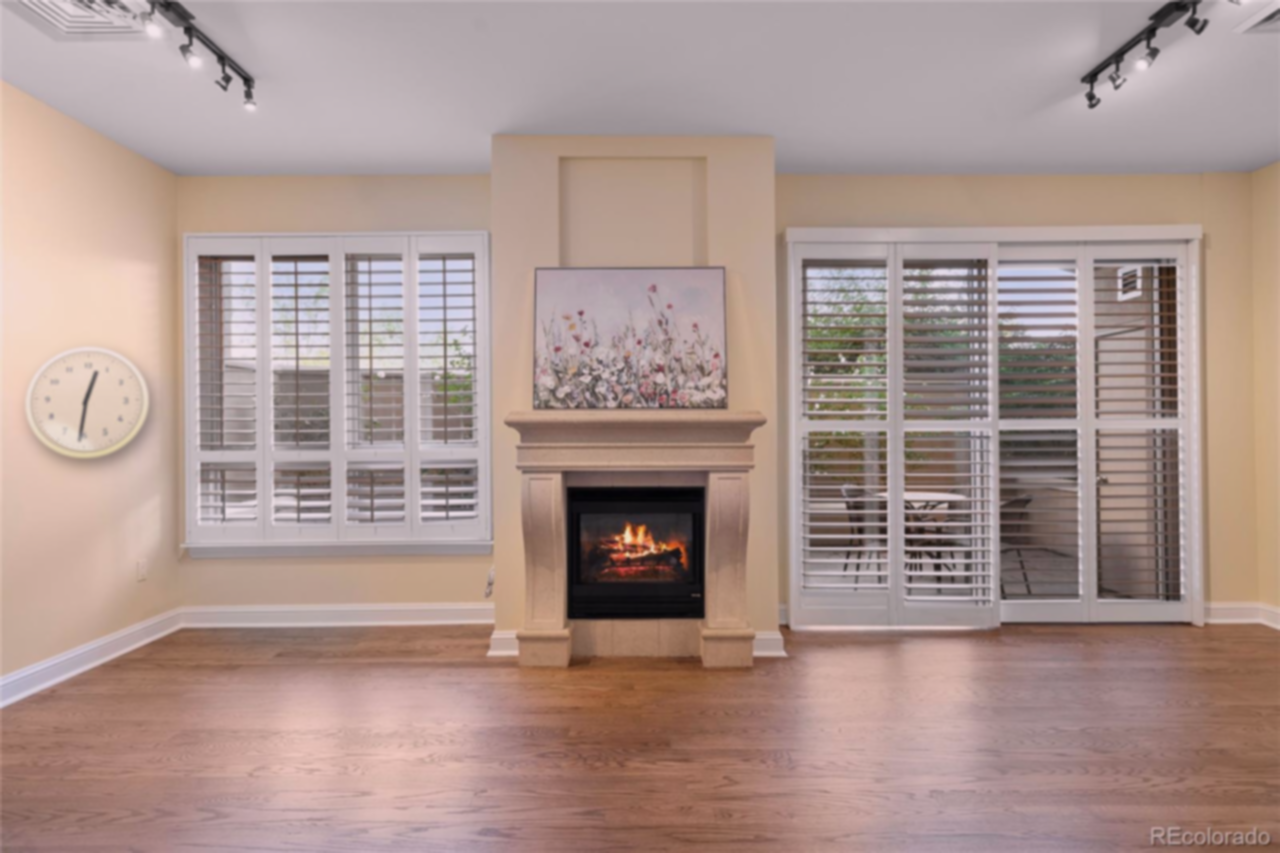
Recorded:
12.31
